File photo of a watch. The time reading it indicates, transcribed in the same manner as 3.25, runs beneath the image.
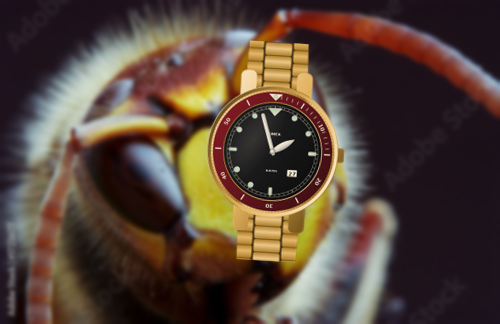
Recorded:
1.57
